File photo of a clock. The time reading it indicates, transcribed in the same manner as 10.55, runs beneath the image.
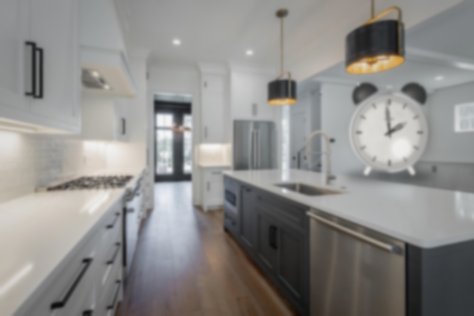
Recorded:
1.59
